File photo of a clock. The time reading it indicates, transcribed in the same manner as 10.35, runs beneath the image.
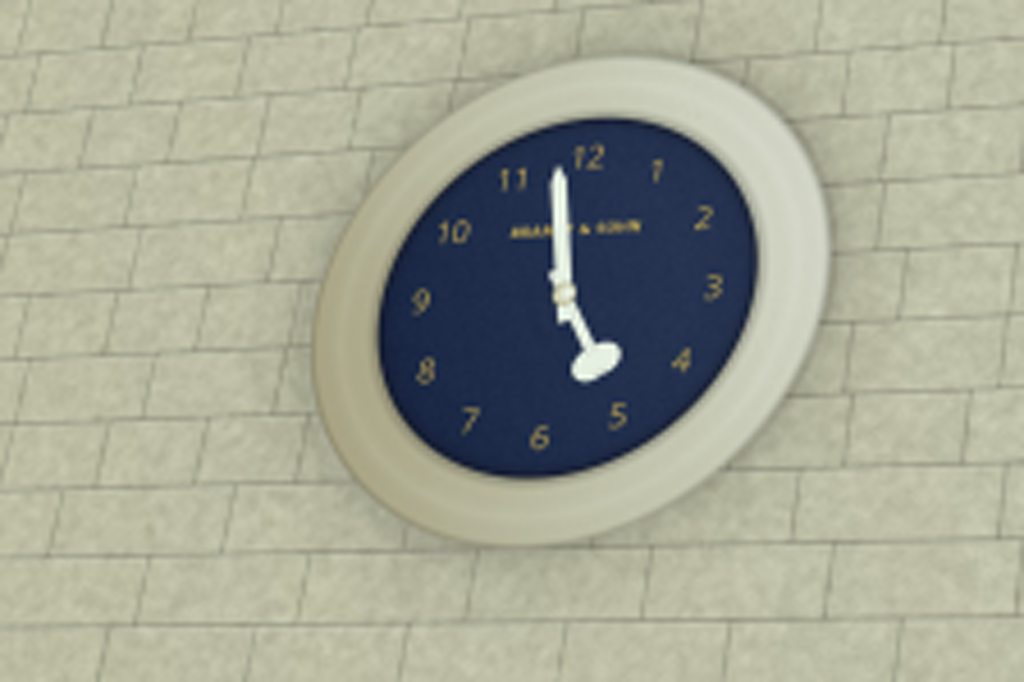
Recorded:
4.58
